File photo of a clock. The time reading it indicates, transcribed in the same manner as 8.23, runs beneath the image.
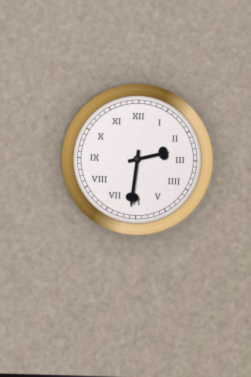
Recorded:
2.31
